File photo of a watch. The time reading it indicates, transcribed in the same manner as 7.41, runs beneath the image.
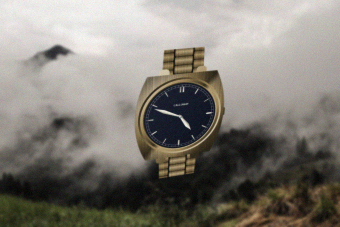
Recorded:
4.49
